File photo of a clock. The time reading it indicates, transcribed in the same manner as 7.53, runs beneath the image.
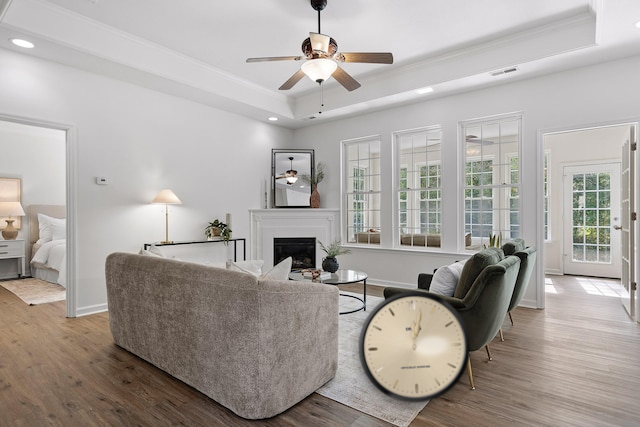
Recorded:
12.02
